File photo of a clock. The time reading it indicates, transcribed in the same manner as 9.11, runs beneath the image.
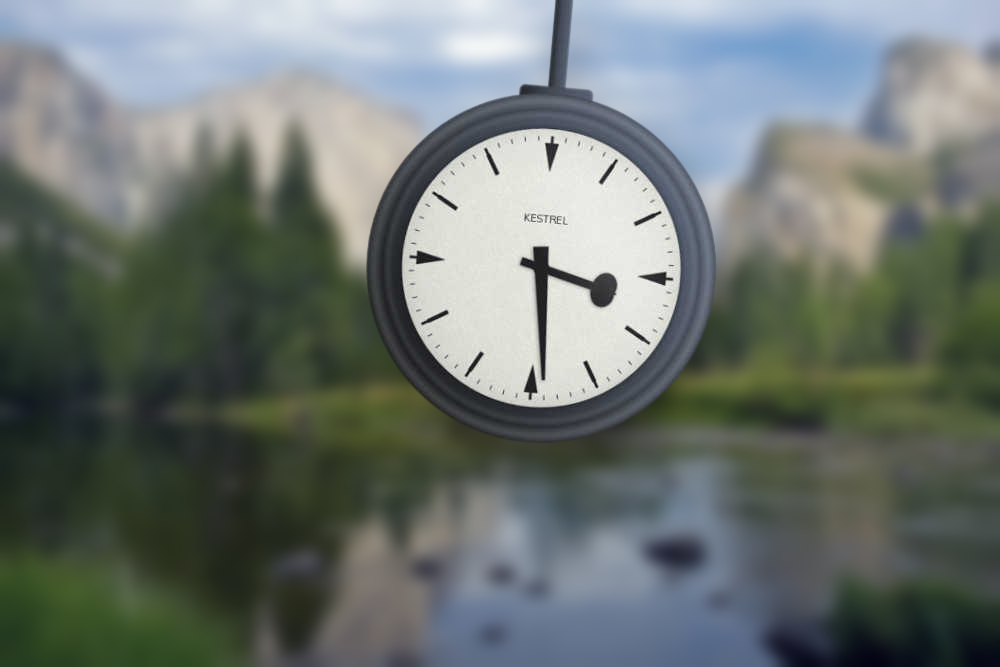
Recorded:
3.29
